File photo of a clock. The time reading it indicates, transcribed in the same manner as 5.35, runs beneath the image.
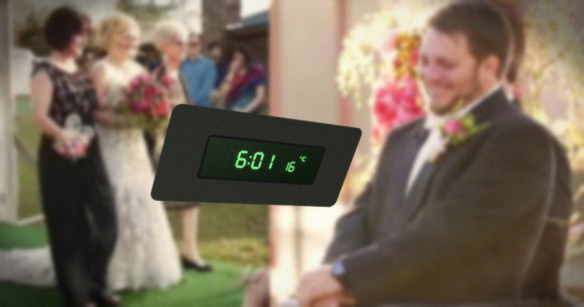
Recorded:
6.01
